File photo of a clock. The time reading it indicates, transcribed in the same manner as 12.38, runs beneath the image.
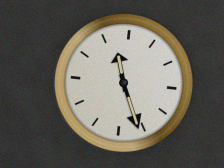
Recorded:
11.26
